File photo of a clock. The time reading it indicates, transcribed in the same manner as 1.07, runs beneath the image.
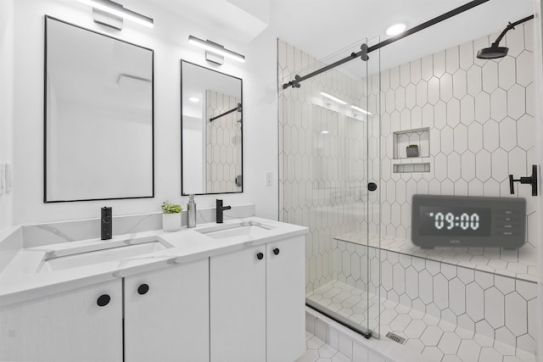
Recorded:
9.00
